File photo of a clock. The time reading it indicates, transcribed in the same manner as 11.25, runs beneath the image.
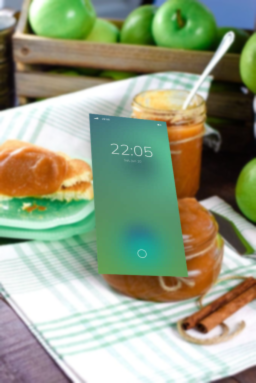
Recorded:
22.05
